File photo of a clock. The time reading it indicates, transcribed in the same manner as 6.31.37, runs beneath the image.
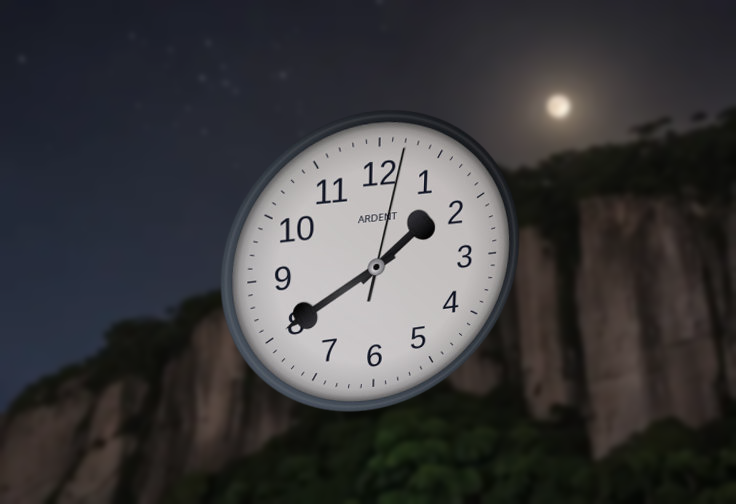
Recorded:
1.40.02
